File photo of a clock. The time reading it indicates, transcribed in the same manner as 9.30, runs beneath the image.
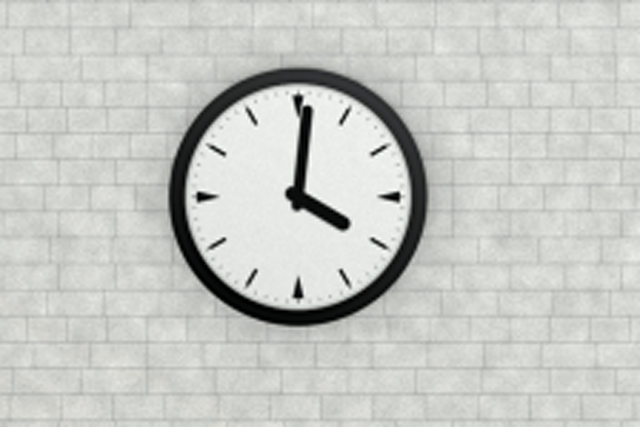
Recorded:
4.01
